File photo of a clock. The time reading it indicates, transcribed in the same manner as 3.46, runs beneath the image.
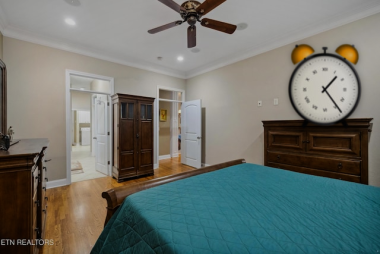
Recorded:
1.24
